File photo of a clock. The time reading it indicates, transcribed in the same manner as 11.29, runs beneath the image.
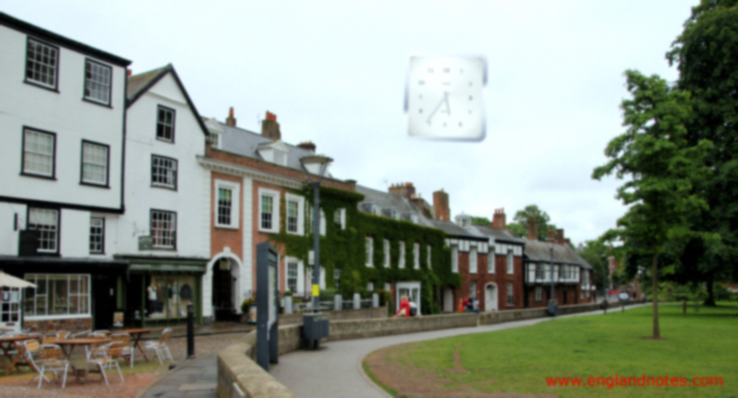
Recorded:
5.36
